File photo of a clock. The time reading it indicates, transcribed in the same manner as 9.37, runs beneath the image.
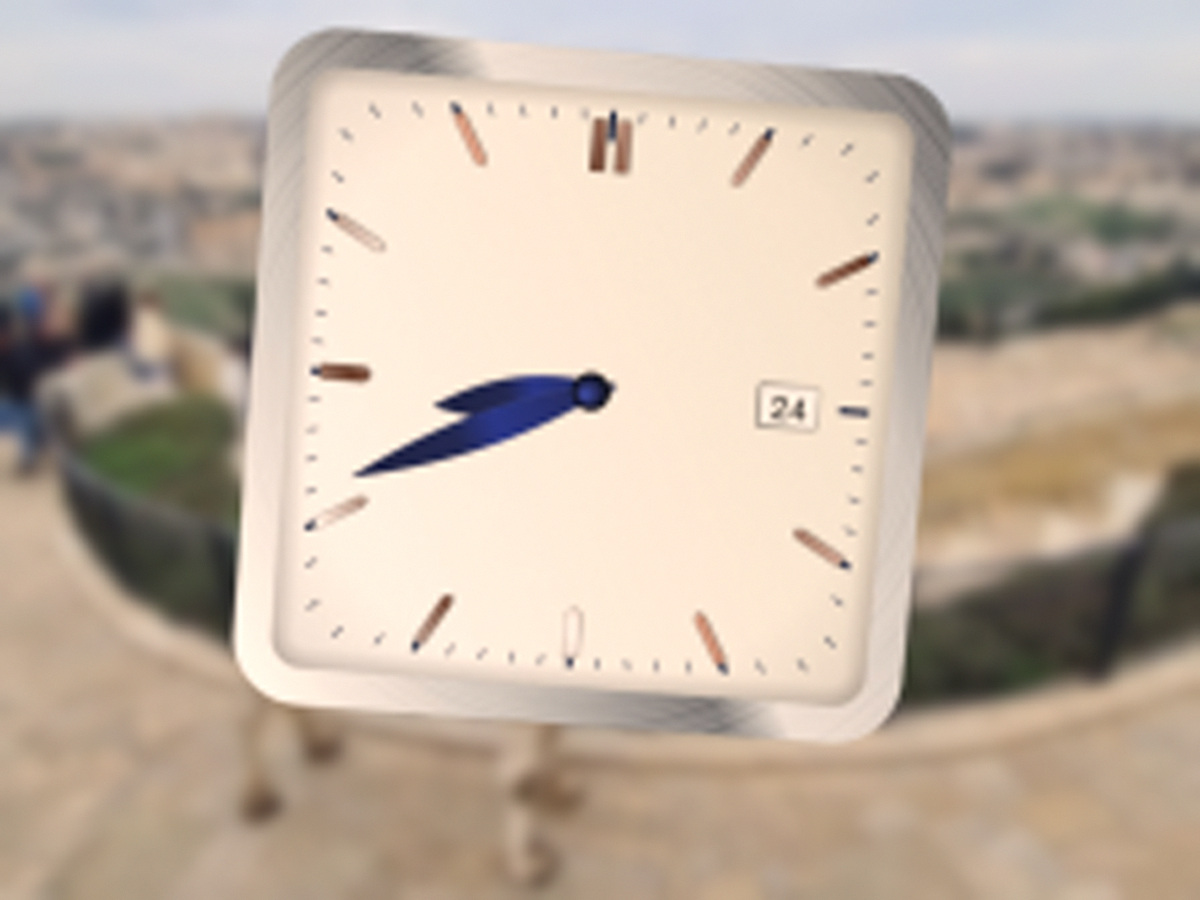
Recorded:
8.41
